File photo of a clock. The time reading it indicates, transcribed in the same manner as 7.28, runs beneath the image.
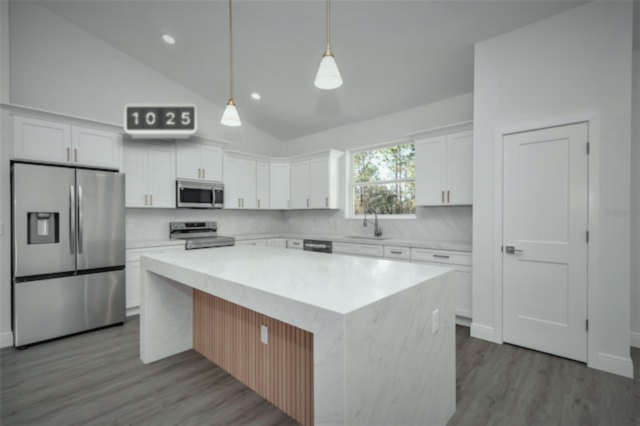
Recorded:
10.25
